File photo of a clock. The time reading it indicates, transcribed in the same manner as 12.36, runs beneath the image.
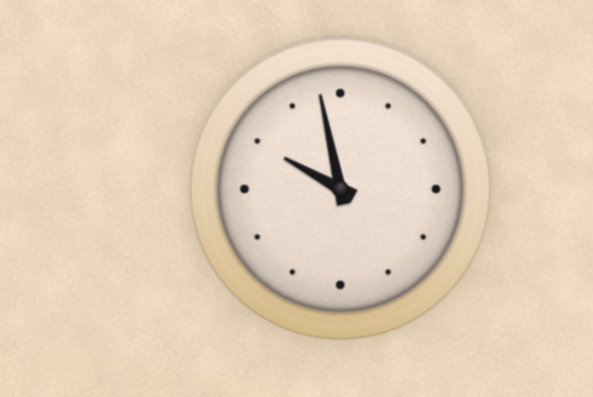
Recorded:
9.58
